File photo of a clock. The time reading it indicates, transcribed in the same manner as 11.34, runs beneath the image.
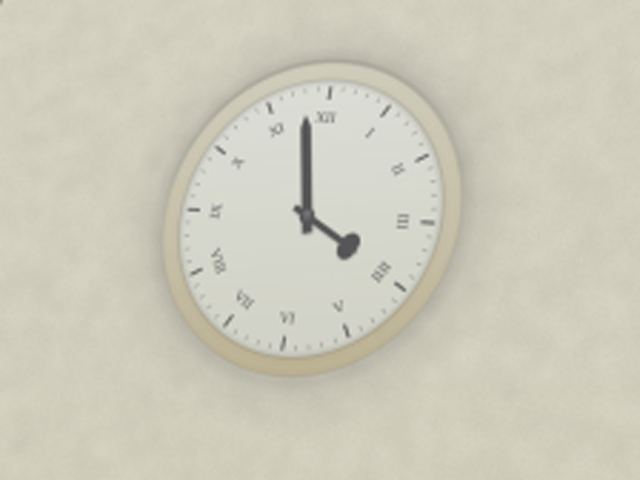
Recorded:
3.58
